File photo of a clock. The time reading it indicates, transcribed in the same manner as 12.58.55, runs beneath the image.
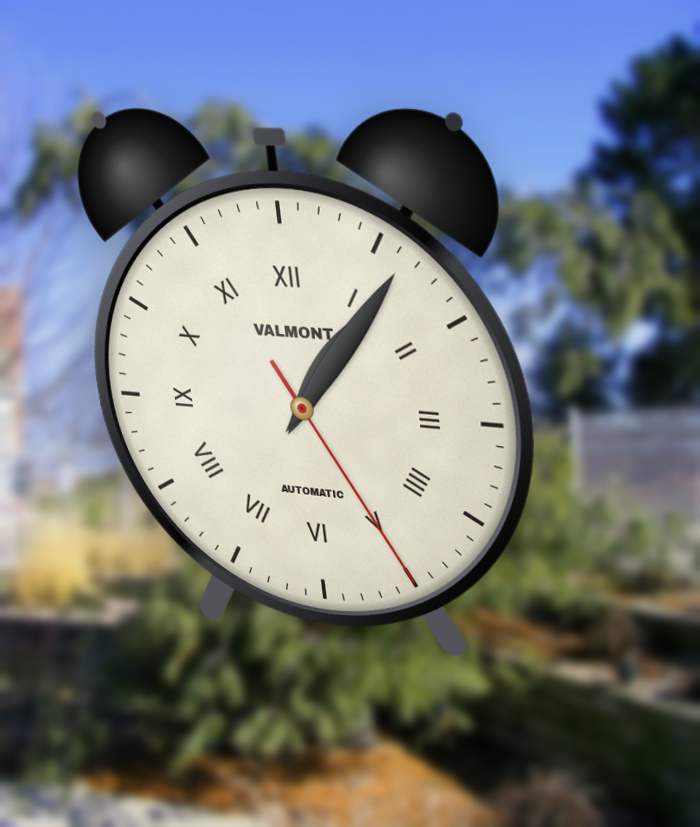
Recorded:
1.06.25
